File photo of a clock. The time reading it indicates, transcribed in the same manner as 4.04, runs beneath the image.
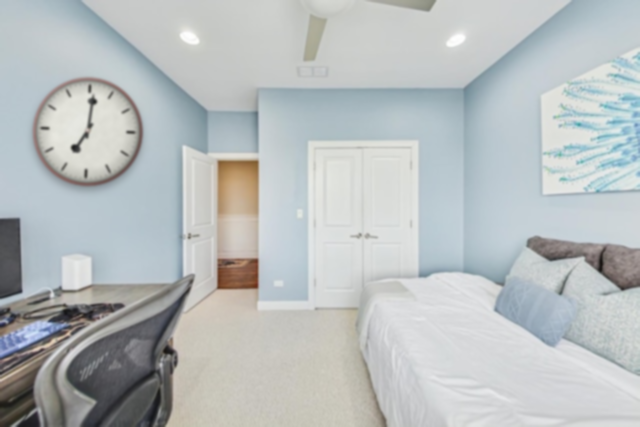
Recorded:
7.01
